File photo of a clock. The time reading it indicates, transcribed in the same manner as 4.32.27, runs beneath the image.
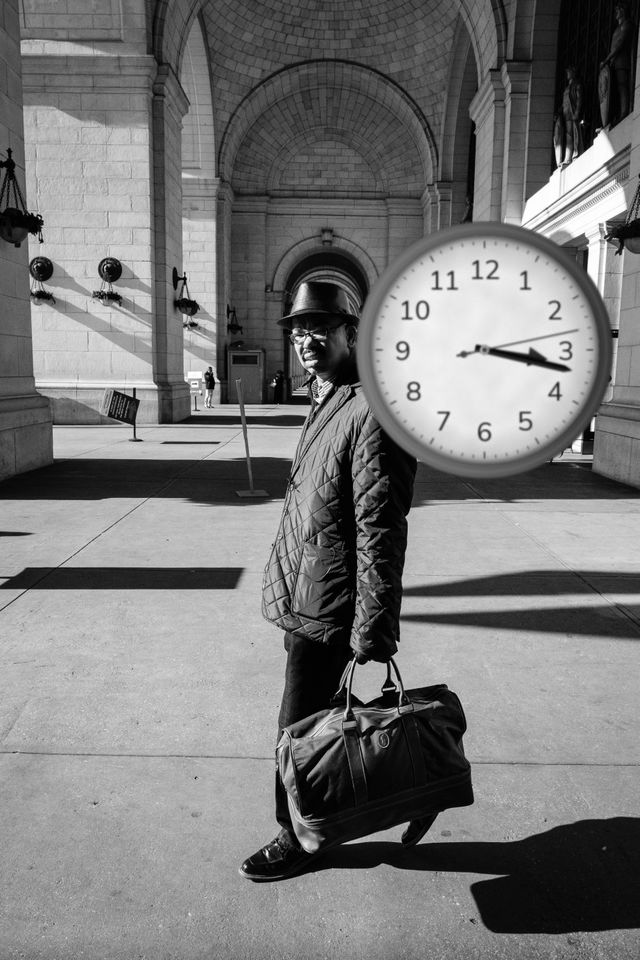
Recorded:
3.17.13
